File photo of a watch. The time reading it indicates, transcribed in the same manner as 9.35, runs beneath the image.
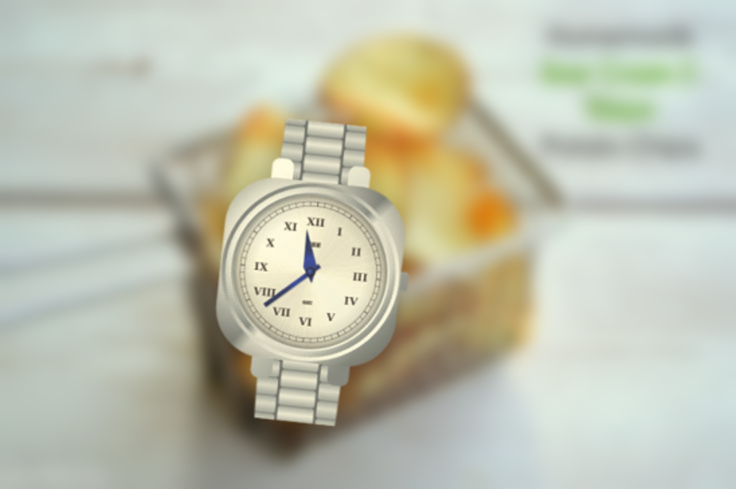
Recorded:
11.38
